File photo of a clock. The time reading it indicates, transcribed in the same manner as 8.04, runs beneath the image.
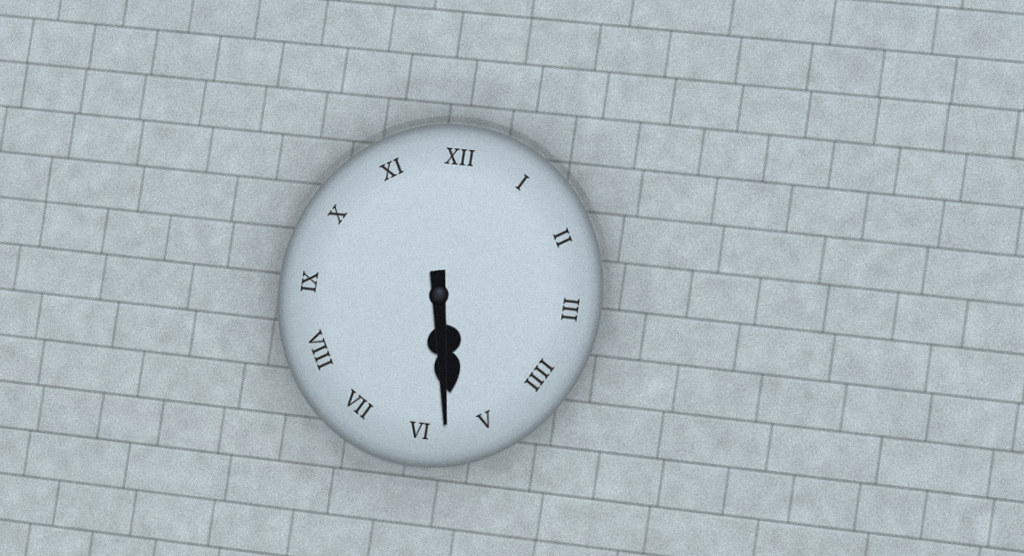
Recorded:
5.28
